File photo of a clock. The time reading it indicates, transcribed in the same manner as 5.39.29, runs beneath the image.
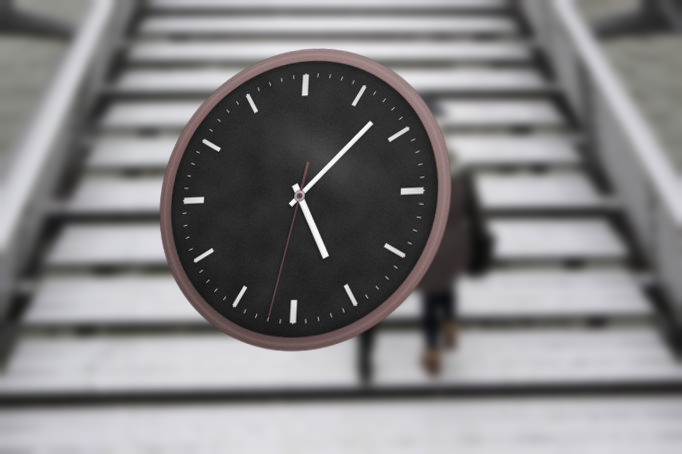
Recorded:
5.07.32
